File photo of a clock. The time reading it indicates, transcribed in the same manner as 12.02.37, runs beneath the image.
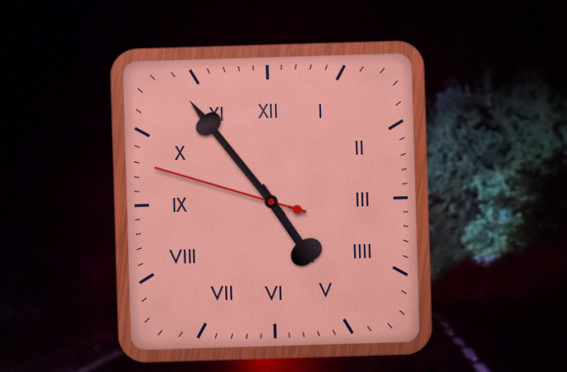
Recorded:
4.53.48
